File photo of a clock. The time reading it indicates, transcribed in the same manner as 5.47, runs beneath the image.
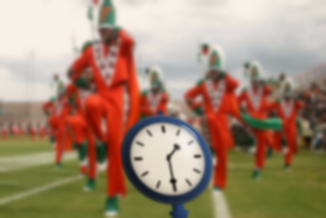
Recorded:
1.30
